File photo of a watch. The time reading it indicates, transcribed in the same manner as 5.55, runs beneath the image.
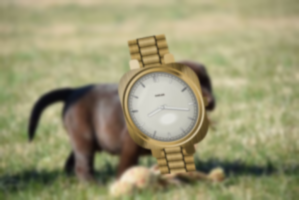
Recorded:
8.17
